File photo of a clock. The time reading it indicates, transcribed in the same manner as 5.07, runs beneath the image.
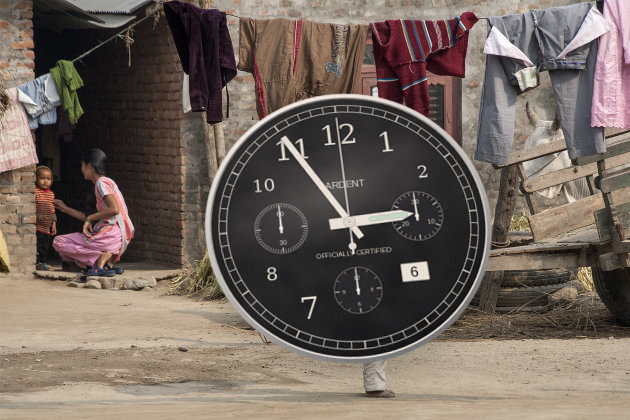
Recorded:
2.55
